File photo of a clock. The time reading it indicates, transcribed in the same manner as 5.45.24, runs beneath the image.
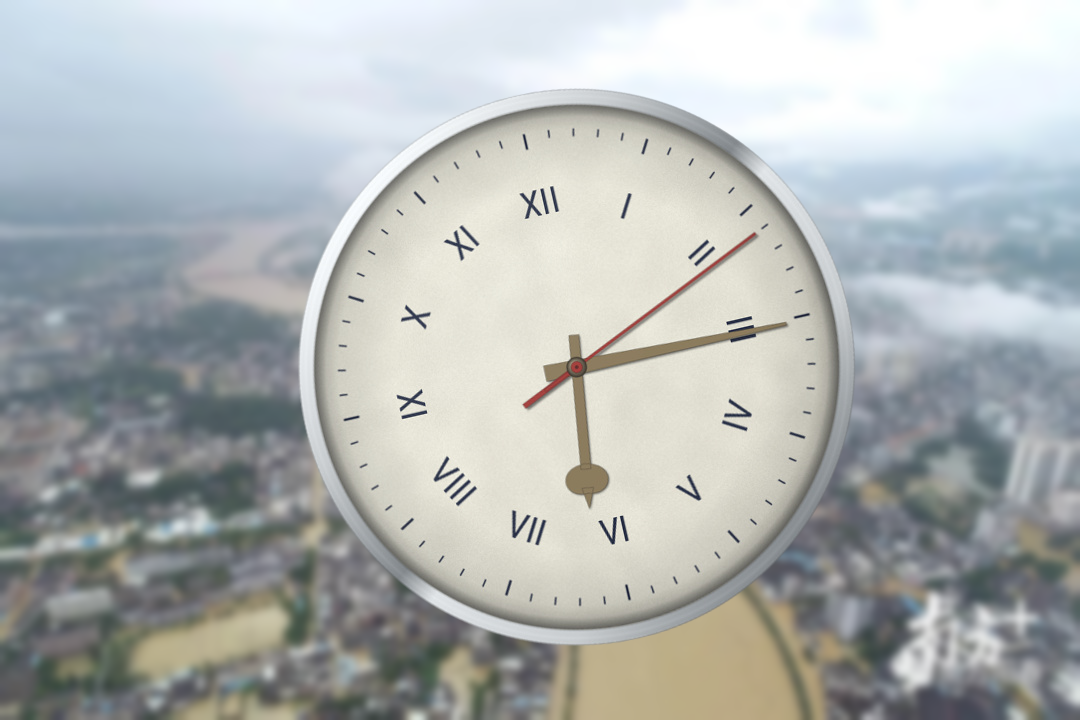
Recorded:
6.15.11
